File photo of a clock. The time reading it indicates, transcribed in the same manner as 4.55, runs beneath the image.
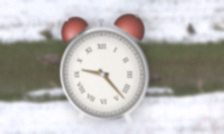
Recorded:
9.23
